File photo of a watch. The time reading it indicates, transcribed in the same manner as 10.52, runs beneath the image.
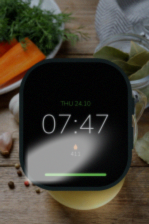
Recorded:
7.47
